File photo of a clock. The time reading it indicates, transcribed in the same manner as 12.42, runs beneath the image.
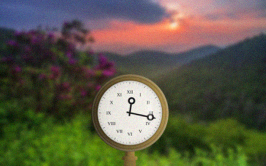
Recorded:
12.17
